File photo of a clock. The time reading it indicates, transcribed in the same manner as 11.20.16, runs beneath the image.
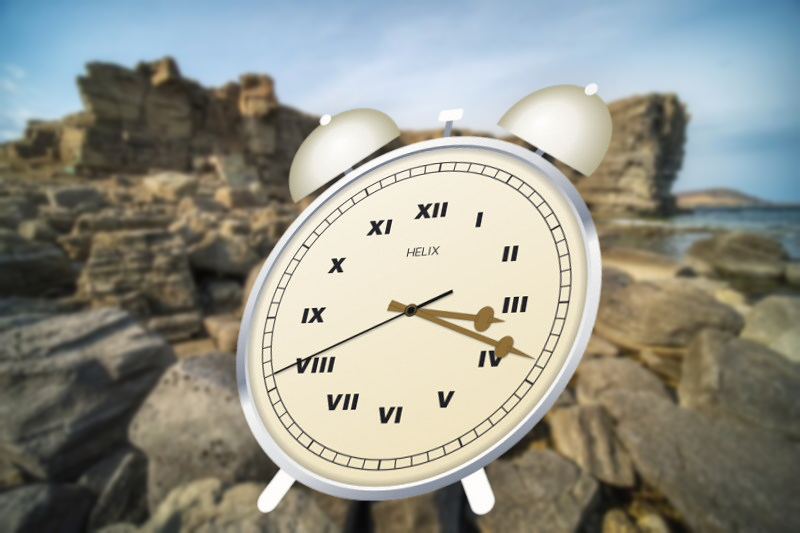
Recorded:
3.18.41
